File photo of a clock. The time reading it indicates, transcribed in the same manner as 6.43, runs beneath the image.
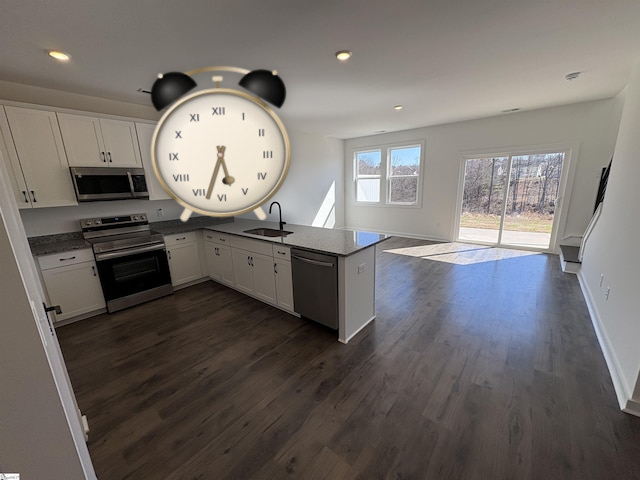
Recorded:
5.33
